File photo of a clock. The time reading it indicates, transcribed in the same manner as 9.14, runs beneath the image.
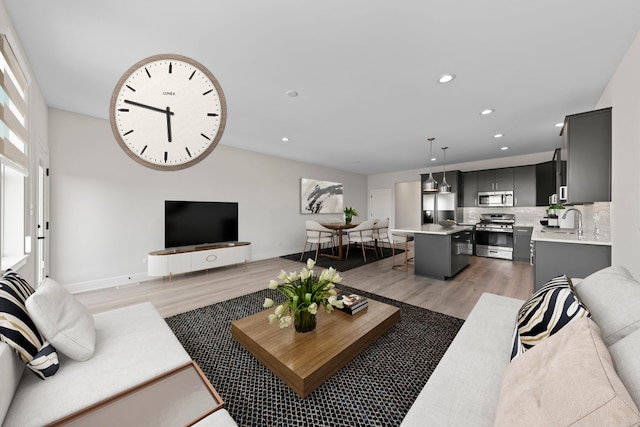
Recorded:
5.47
